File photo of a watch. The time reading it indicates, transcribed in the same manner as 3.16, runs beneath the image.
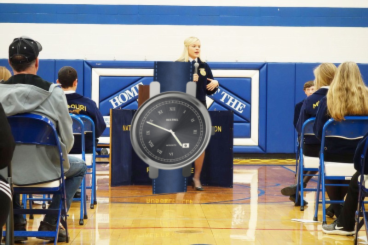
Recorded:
4.49
